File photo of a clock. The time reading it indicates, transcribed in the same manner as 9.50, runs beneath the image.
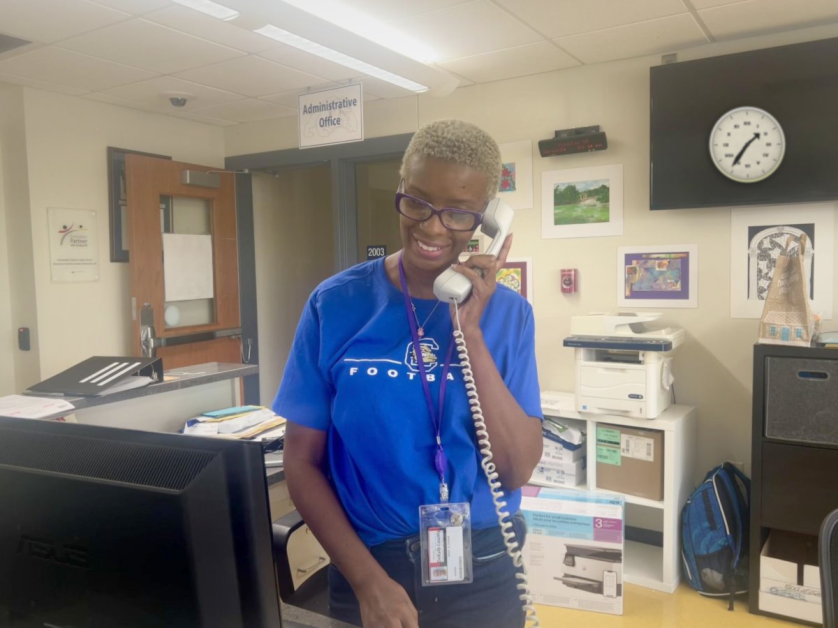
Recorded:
1.36
